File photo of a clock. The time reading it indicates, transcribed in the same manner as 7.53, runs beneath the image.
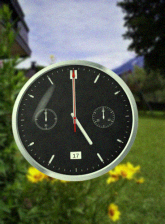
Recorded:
5.00
